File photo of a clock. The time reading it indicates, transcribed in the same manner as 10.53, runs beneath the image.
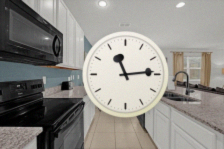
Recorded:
11.14
